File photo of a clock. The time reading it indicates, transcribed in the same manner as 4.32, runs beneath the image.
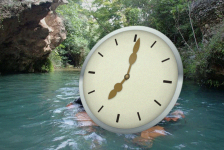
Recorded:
7.01
